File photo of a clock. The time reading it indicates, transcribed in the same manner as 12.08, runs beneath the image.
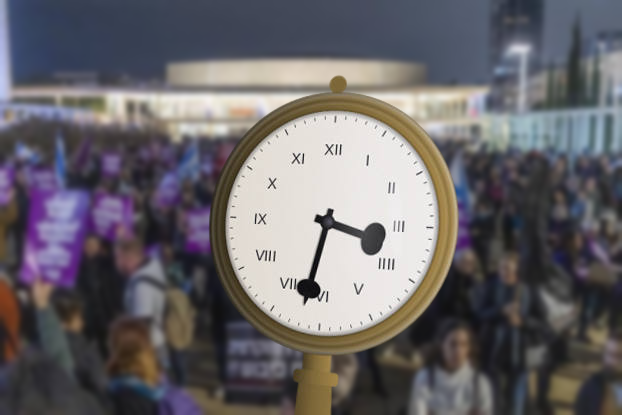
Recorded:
3.32
